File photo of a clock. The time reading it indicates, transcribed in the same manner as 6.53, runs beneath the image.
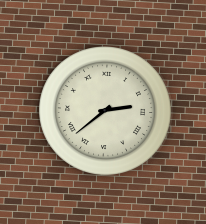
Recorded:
2.38
